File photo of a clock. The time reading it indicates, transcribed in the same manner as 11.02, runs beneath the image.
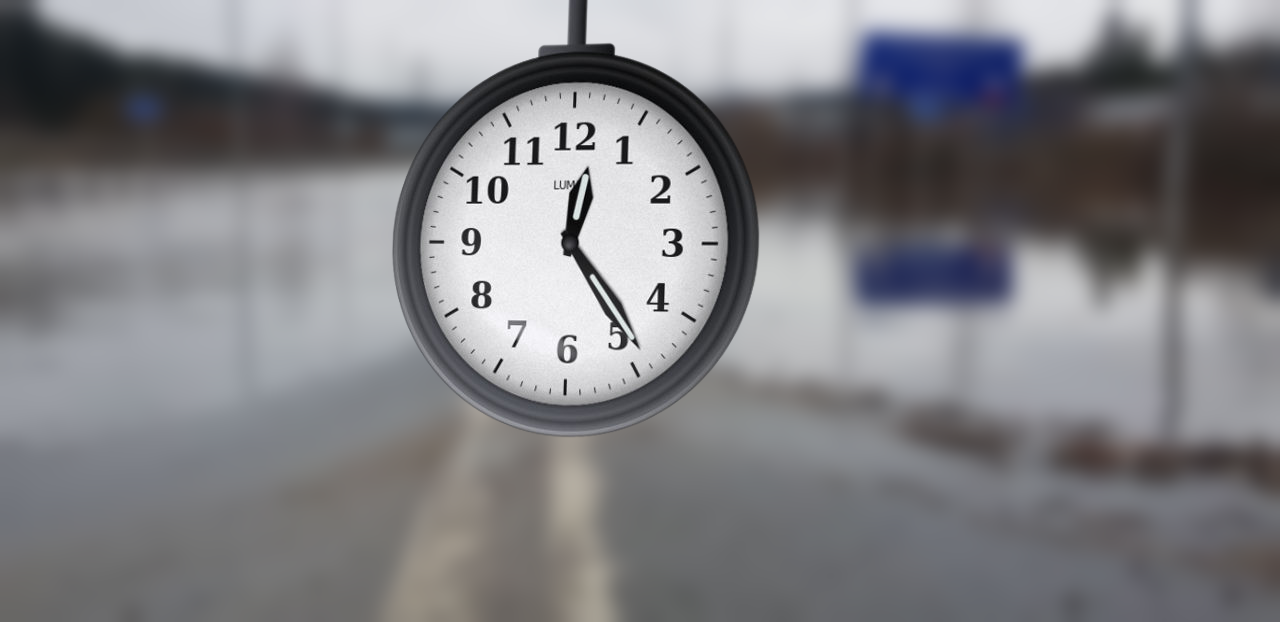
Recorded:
12.24
